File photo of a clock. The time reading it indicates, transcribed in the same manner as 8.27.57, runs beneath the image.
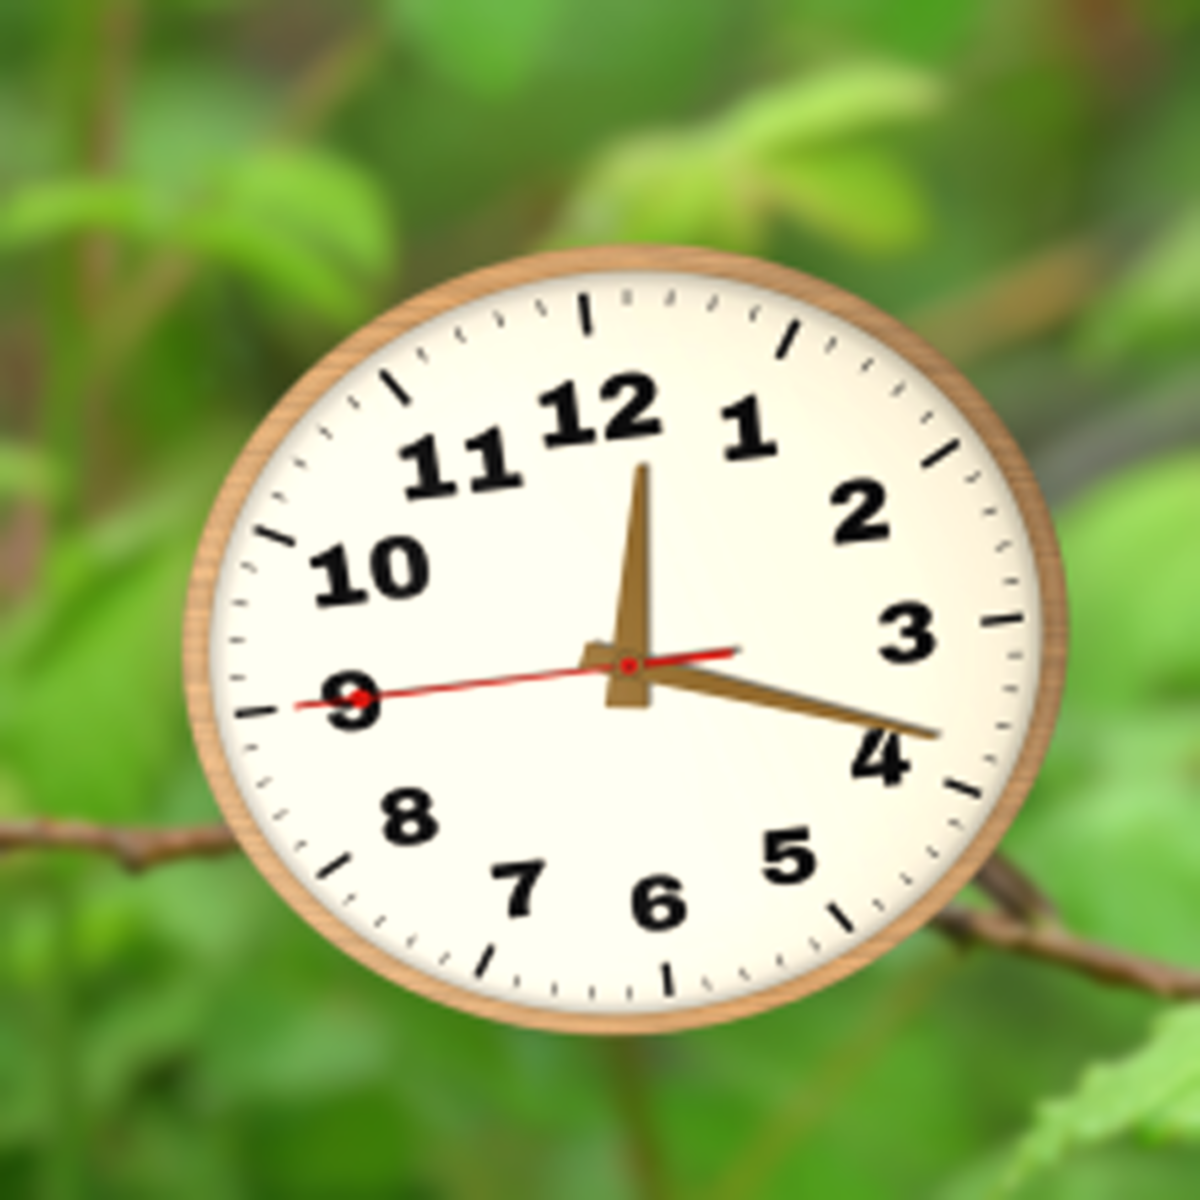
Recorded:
12.18.45
